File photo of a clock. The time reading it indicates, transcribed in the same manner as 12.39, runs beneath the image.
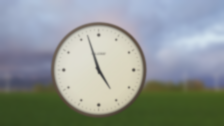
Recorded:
4.57
